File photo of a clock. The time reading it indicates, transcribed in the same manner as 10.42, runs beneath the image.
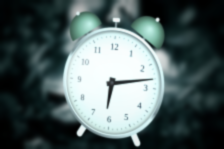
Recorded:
6.13
